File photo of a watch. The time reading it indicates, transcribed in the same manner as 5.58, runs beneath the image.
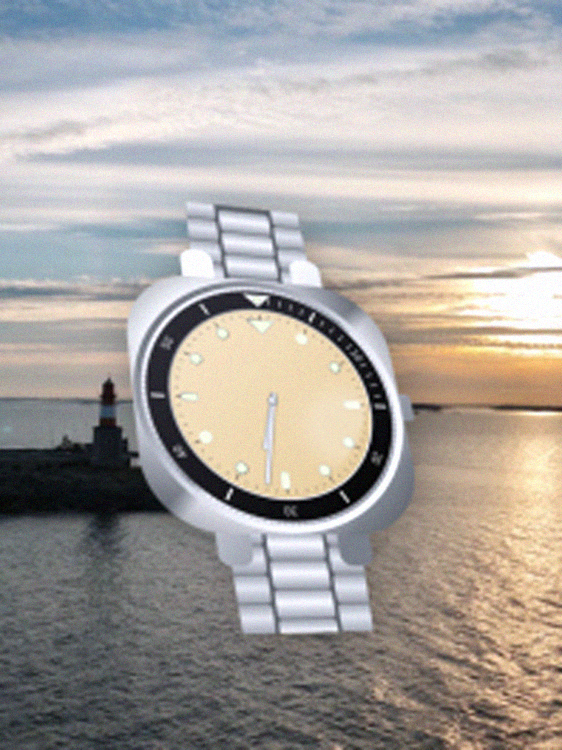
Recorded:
6.32
